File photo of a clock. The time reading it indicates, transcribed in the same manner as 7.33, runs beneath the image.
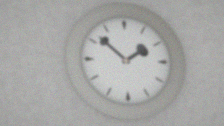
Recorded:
1.52
